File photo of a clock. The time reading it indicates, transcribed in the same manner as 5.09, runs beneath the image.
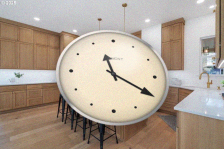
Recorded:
11.20
